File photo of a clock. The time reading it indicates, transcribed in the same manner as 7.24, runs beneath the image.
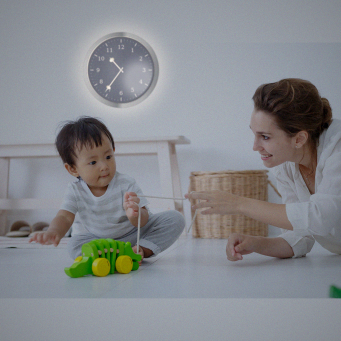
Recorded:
10.36
